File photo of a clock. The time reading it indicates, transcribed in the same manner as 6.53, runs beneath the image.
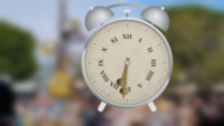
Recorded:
6.31
